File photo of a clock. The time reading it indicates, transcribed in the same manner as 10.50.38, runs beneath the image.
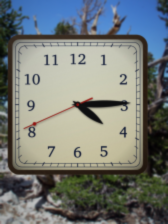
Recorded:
4.14.41
